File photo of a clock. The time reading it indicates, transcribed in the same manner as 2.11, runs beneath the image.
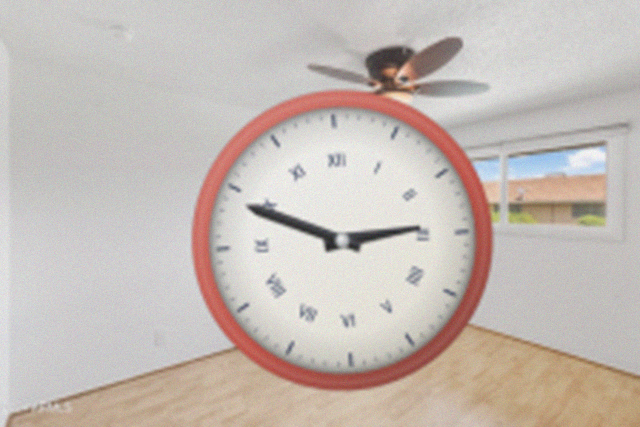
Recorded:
2.49
